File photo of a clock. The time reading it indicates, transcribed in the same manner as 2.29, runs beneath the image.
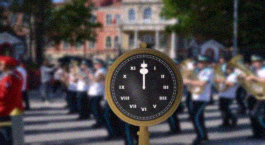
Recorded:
12.00
